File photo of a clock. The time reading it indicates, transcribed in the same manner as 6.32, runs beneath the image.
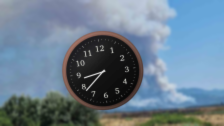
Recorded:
8.38
